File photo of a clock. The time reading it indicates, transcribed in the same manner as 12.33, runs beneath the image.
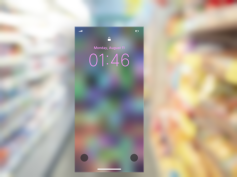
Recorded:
1.46
